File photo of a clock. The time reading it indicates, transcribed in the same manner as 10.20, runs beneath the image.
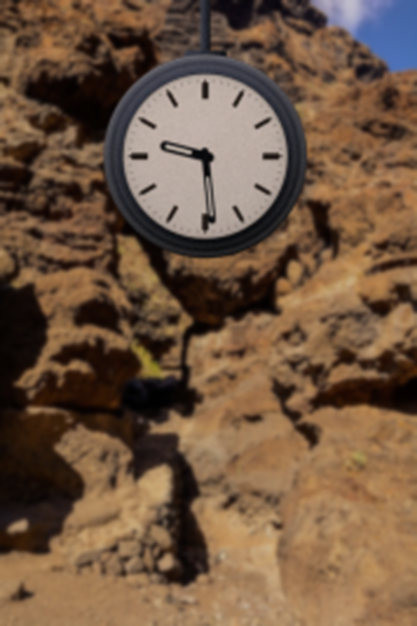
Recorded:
9.29
